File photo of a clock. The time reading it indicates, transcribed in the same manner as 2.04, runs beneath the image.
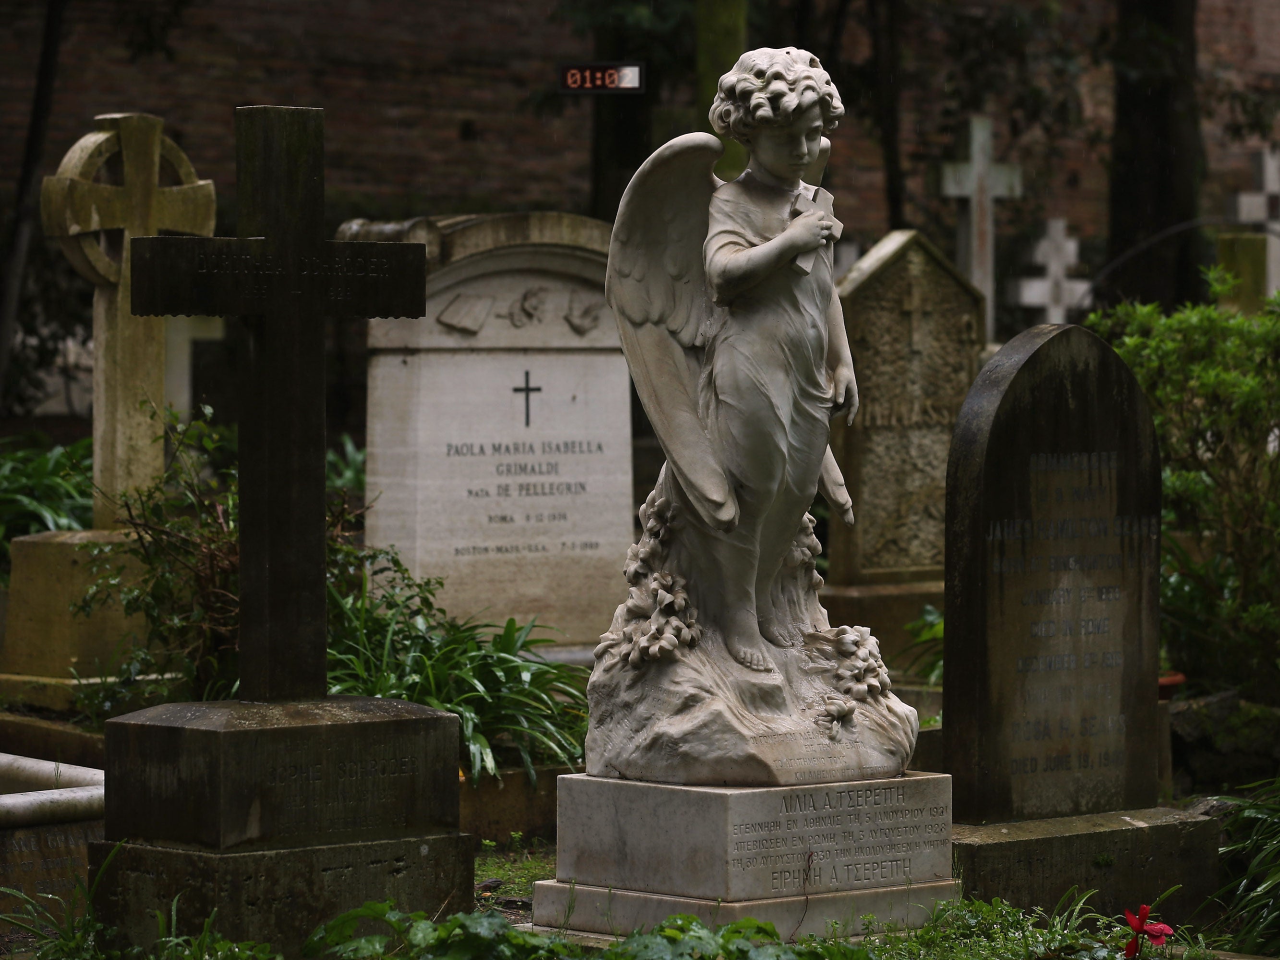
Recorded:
1.02
